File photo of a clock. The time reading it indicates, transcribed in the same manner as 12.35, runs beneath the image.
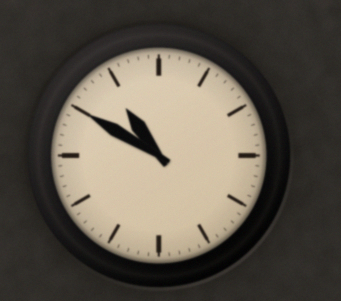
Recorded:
10.50
